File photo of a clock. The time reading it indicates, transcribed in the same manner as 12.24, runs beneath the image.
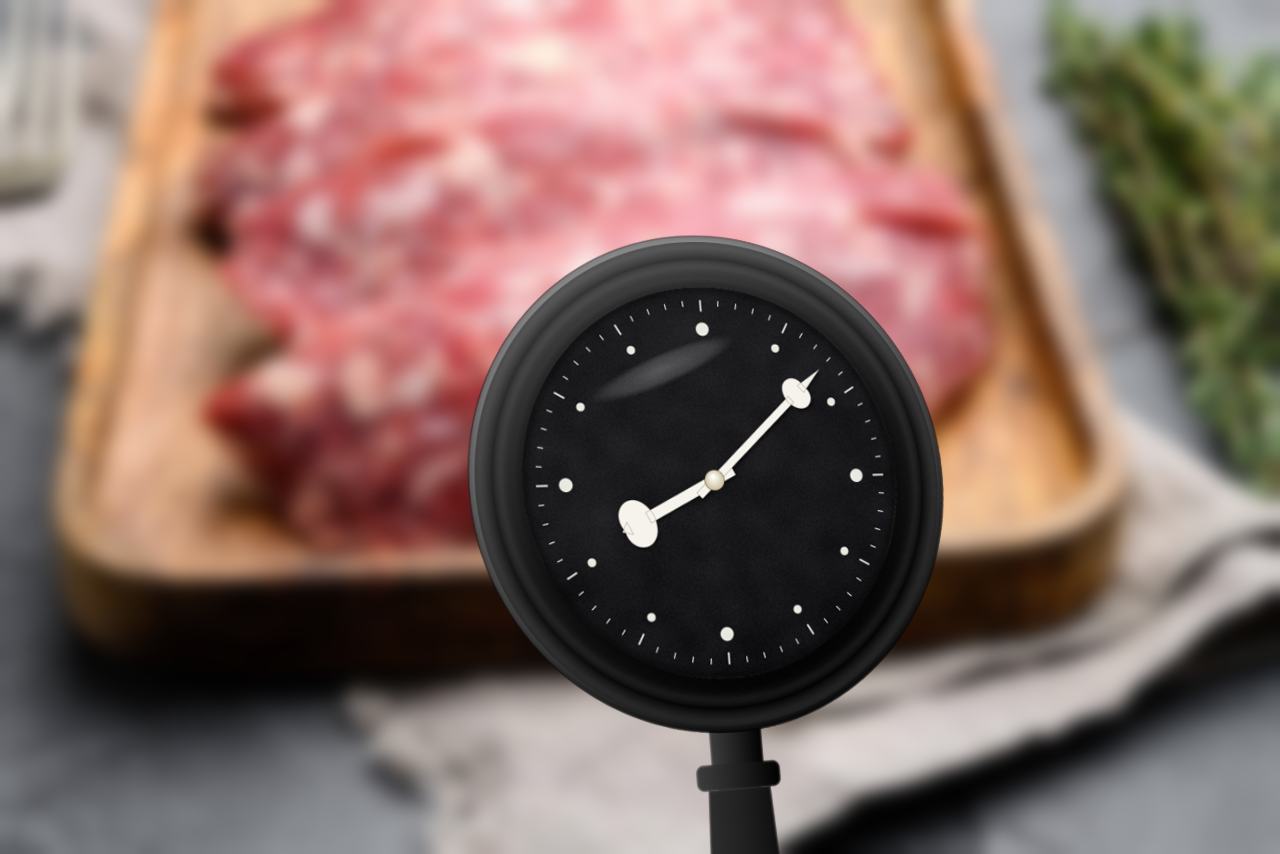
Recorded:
8.08
